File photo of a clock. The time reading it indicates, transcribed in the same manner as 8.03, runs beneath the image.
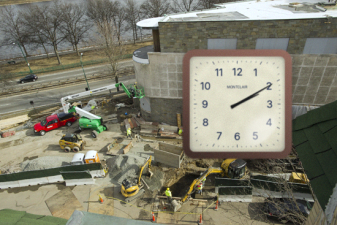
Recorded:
2.10
